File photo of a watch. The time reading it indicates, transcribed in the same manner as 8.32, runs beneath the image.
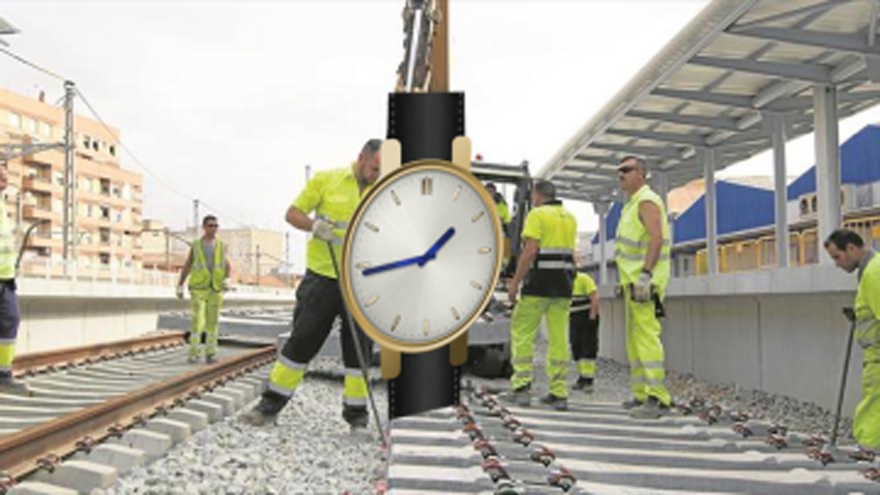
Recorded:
1.44
